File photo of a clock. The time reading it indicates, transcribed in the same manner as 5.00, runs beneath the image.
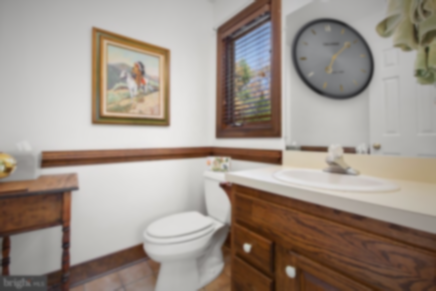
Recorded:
7.09
